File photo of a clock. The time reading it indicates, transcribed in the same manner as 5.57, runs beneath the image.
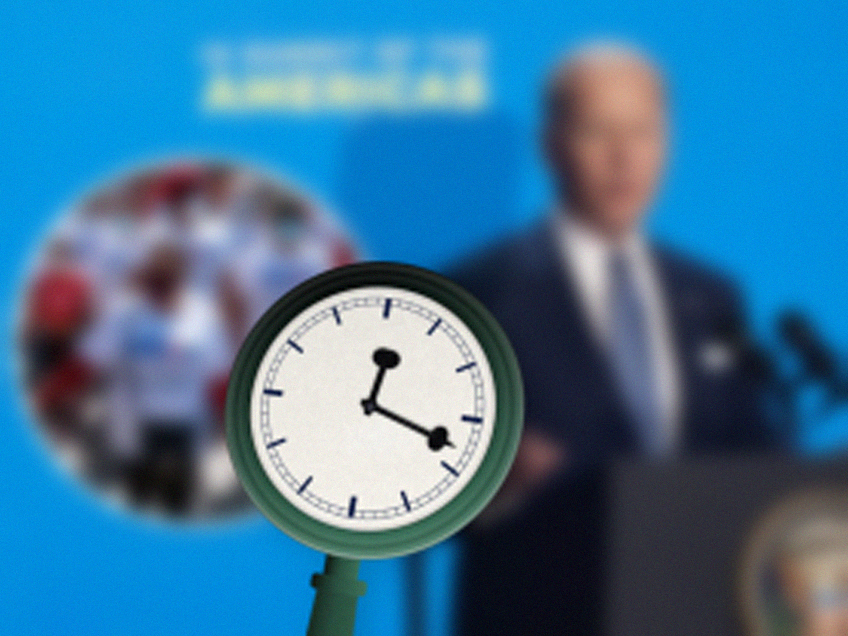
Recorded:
12.18
